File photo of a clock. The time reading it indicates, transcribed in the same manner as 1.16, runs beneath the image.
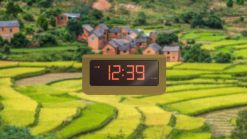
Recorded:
12.39
